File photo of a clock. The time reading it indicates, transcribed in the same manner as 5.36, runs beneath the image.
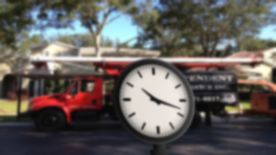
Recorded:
10.18
